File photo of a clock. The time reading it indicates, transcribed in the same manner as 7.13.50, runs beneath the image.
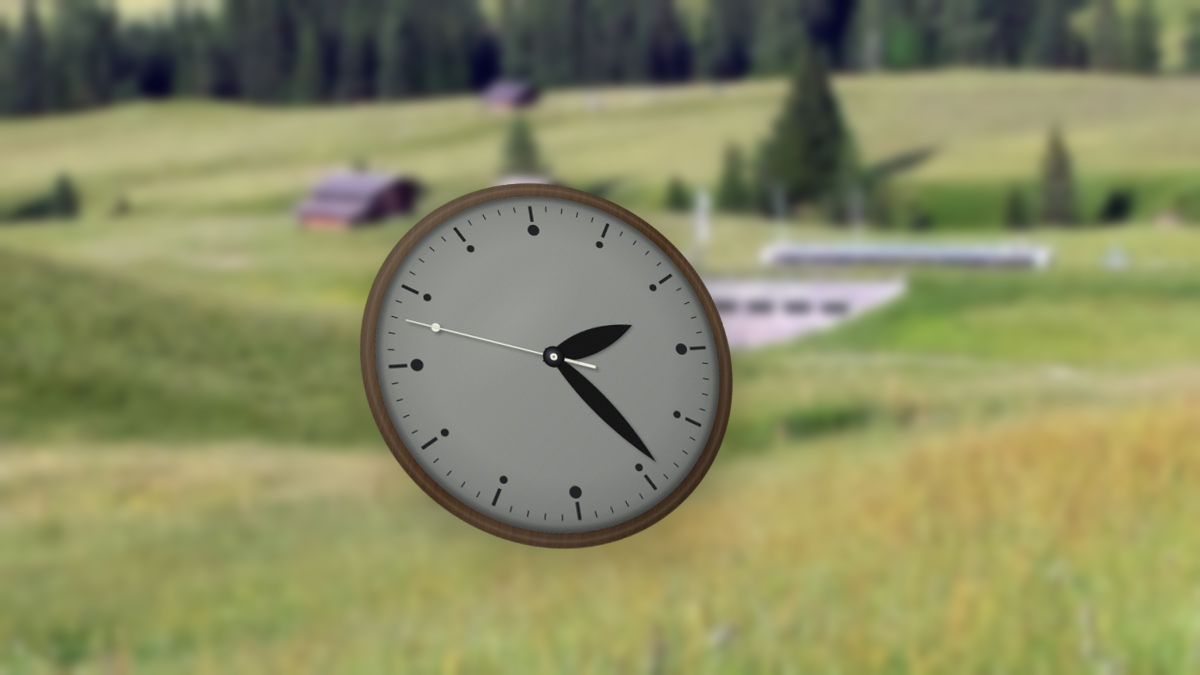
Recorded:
2.23.48
